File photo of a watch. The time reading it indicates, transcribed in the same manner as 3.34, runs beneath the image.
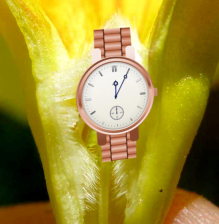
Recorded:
12.05
